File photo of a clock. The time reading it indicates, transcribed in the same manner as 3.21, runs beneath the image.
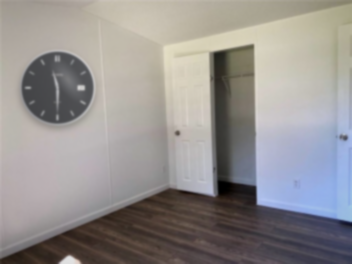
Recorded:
11.30
